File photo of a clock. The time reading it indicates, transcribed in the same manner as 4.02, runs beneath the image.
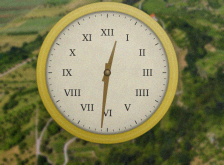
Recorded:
12.31
